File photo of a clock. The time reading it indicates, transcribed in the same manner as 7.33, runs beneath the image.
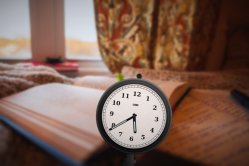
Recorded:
5.39
